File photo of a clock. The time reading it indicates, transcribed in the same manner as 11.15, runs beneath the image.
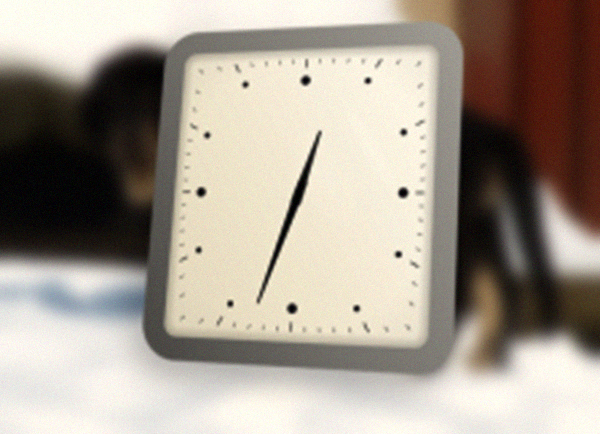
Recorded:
12.33
